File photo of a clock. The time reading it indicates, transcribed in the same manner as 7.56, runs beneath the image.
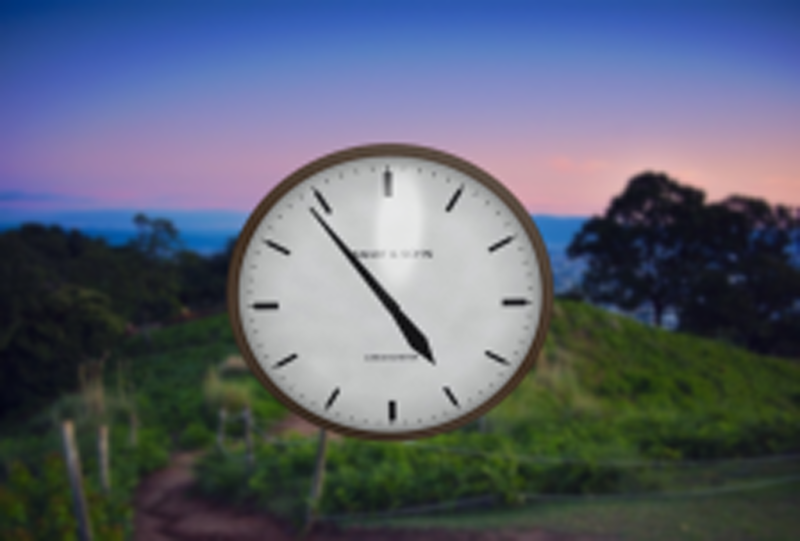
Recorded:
4.54
